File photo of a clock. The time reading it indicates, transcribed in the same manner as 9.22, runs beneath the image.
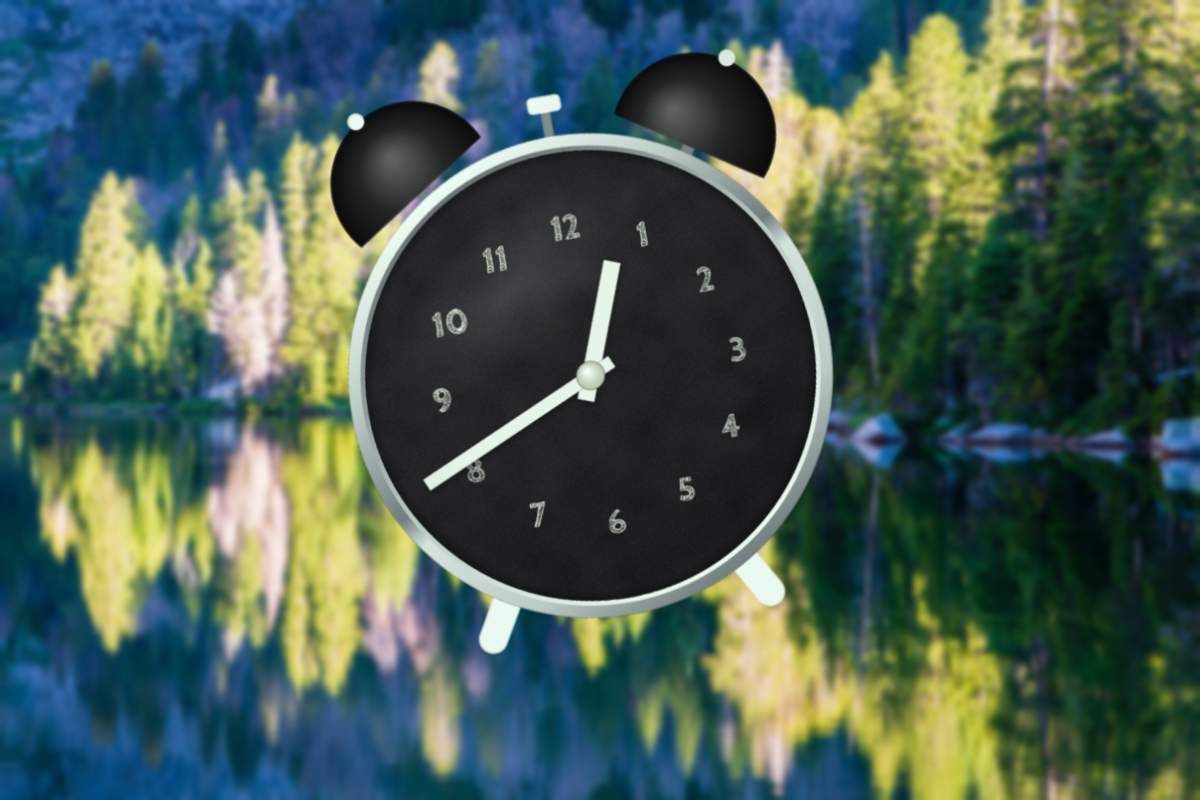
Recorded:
12.41
